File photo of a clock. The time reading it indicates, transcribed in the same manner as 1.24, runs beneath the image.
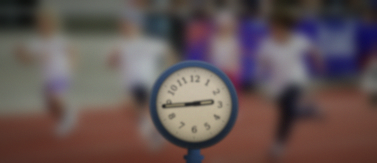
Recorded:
2.44
